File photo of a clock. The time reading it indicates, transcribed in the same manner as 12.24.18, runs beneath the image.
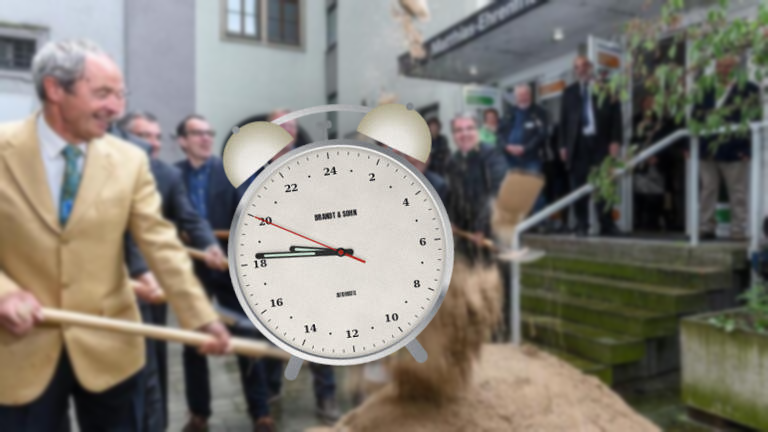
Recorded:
18.45.50
